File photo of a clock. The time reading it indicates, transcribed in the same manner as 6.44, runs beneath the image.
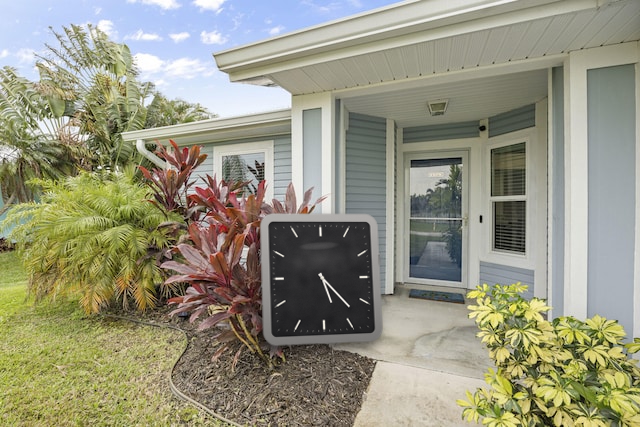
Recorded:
5.23
